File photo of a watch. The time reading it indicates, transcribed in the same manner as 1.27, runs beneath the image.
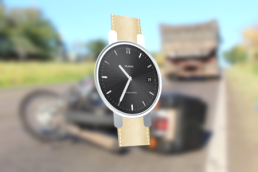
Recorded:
10.35
